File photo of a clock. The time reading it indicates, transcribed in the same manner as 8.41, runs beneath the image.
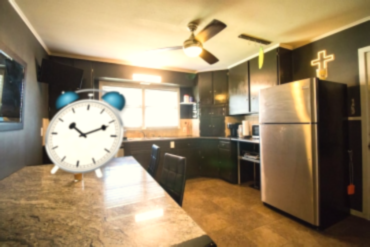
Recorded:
10.11
